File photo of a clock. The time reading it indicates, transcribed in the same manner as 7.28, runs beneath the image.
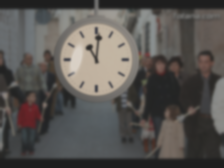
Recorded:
11.01
